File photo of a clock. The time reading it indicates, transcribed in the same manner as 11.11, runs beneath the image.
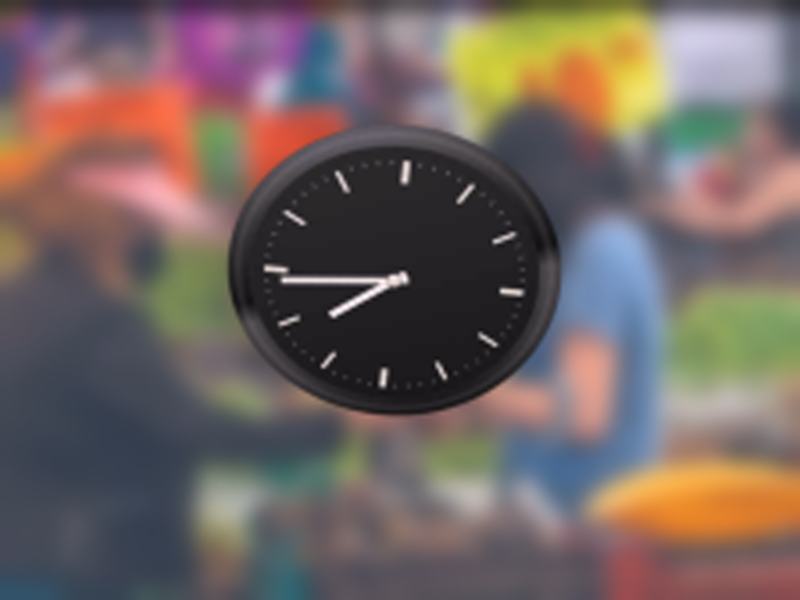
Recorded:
7.44
